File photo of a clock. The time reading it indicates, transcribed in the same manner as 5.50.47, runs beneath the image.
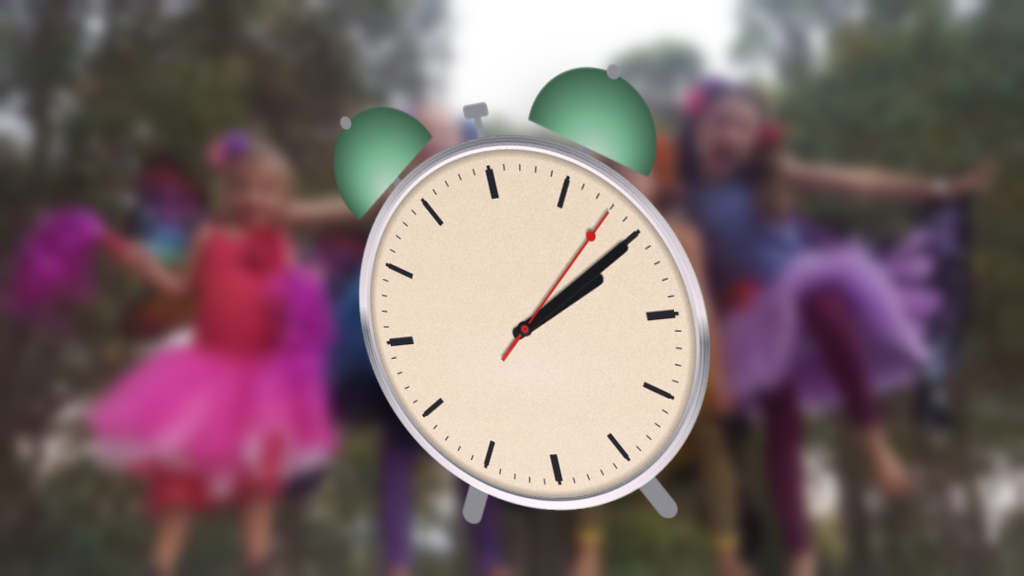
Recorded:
2.10.08
